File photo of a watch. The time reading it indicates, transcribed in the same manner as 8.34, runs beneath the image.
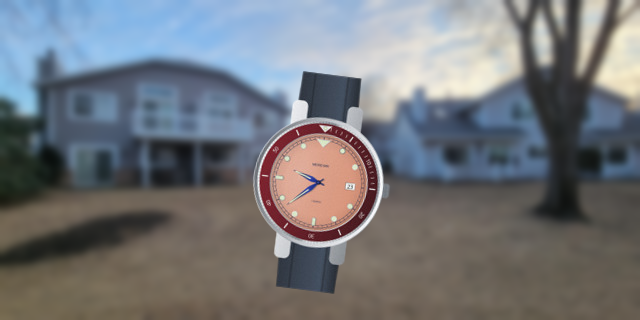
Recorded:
9.38
